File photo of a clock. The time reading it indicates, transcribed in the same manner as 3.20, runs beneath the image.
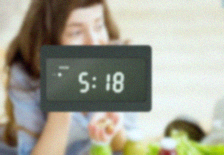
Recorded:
5.18
